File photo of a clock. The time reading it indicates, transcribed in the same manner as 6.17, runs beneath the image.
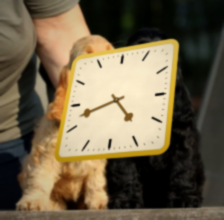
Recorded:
4.42
